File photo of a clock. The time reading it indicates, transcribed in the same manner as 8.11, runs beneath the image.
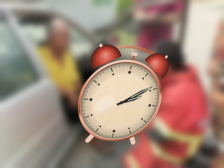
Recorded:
2.09
